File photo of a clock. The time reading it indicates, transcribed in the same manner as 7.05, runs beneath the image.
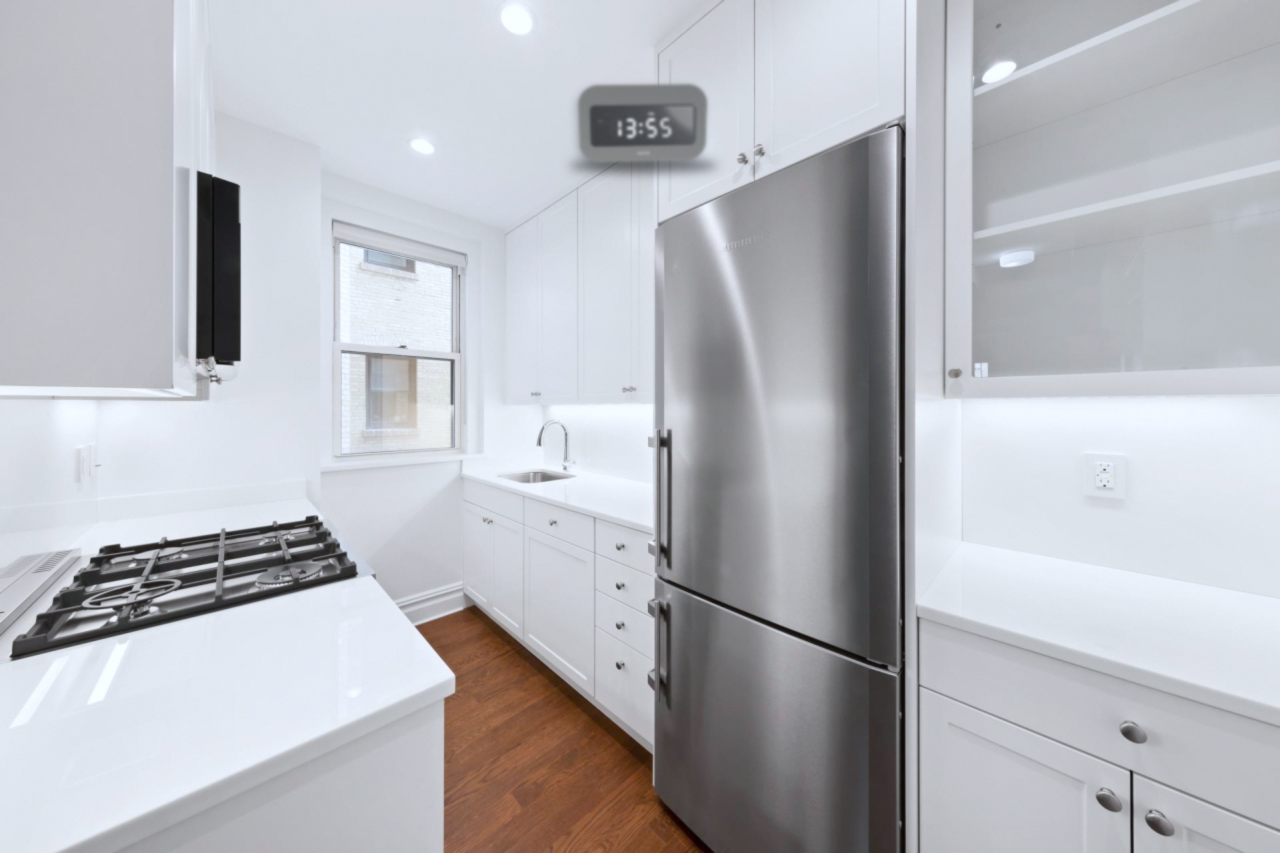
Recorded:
13.55
